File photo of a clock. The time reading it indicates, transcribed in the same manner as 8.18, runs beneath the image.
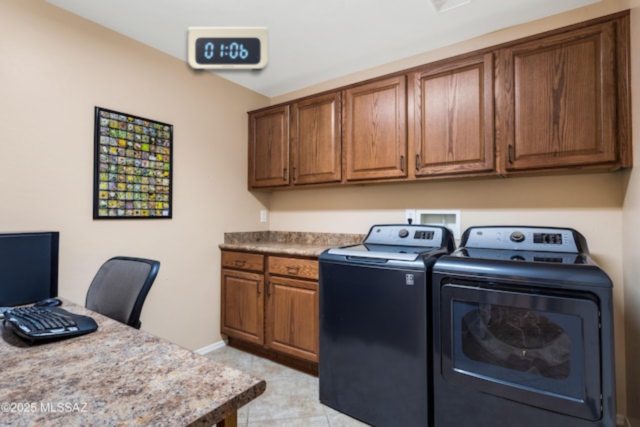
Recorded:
1.06
